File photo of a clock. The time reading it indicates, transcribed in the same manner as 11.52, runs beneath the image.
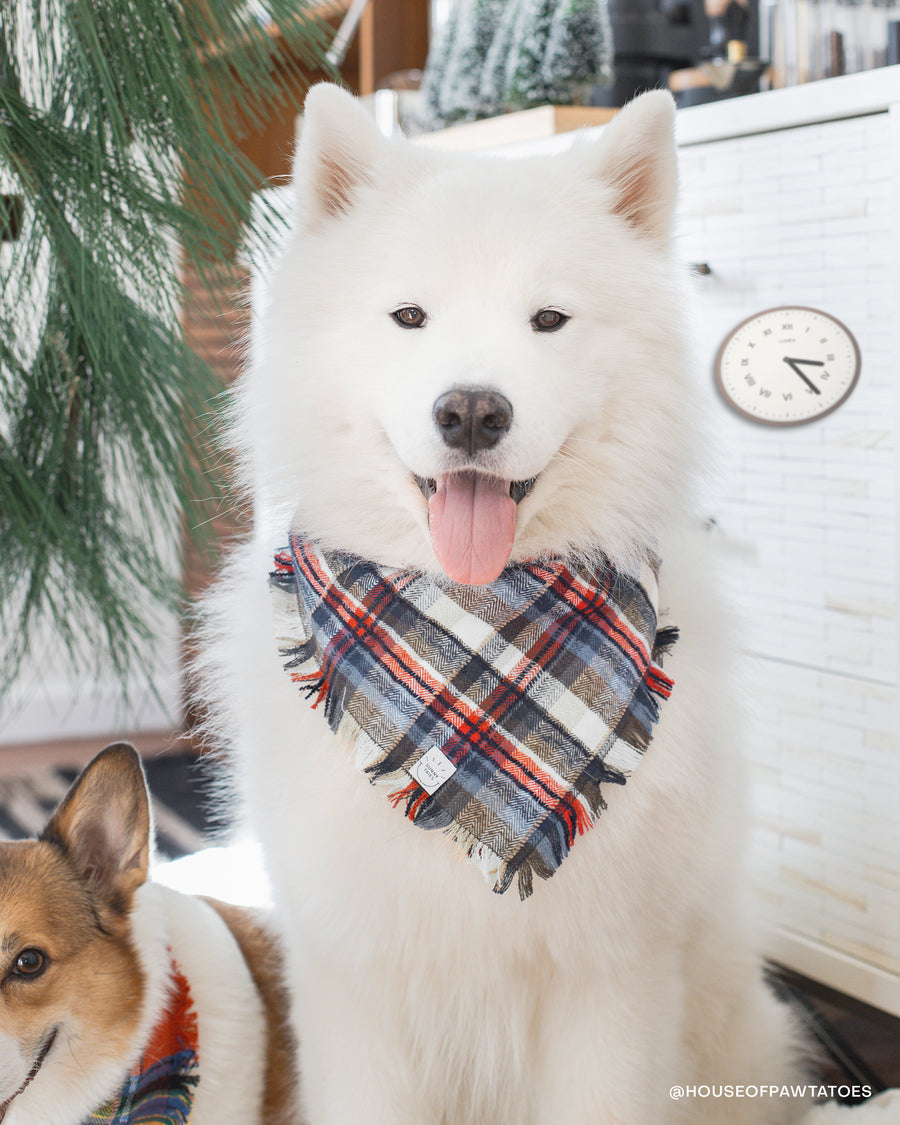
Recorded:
3.24
